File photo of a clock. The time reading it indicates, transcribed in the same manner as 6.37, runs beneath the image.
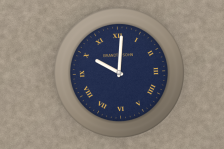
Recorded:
10.01
